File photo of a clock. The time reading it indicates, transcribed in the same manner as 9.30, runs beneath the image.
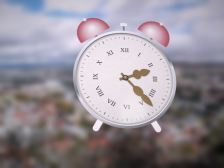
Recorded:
2.23
